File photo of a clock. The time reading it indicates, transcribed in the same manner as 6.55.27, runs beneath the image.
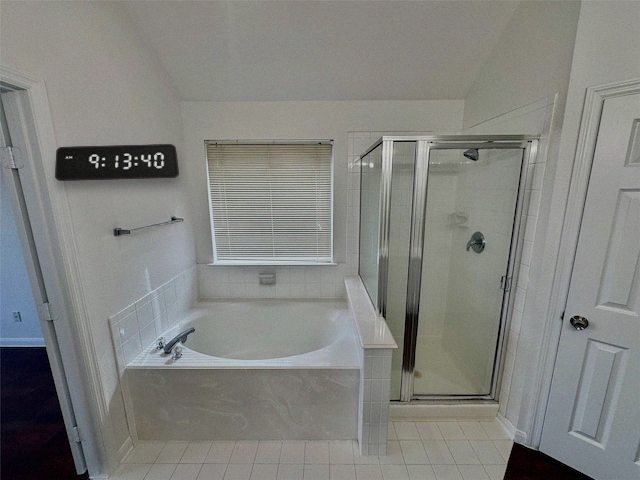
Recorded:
9.13.40
